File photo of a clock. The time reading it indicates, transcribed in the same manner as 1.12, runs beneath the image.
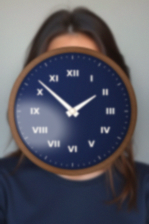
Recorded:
1.52
